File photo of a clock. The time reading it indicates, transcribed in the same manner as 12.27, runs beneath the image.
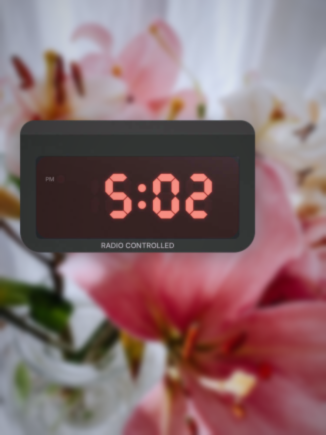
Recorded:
5.02
